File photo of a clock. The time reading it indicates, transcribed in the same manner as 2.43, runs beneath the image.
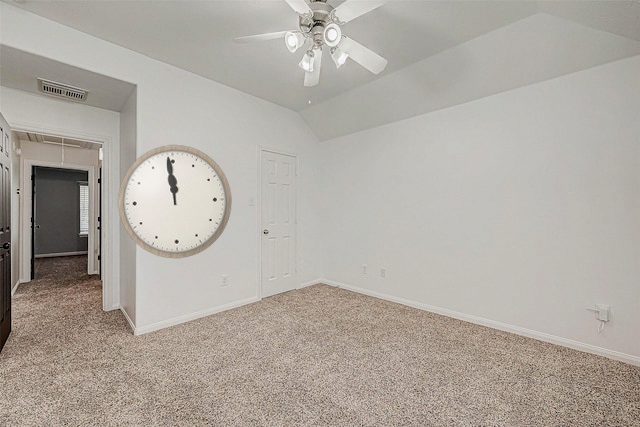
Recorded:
11.59
